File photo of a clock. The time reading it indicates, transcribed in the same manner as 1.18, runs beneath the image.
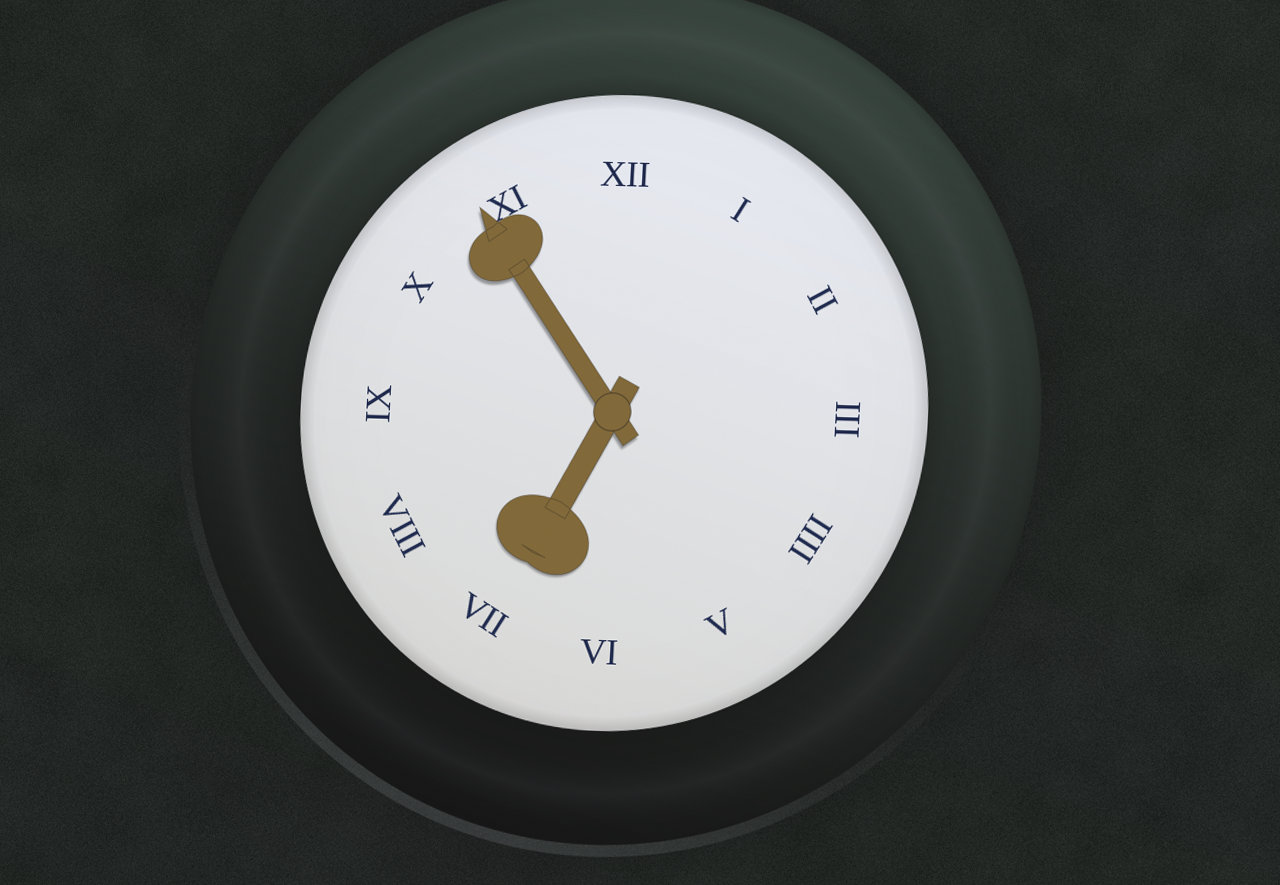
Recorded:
6.54
